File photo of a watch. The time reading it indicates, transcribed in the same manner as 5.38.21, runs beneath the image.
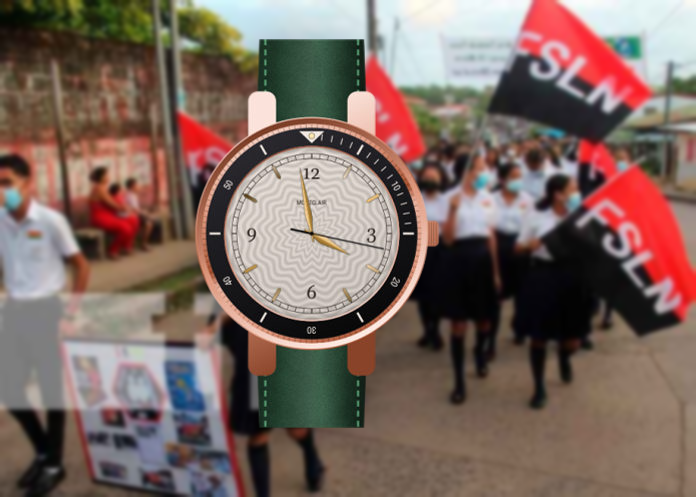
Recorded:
3.58.17
